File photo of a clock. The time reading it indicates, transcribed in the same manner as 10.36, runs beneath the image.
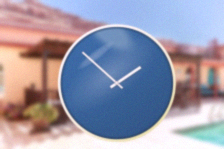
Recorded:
1.52
